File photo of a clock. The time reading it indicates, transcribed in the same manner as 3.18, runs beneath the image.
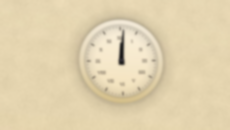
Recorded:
12.01
